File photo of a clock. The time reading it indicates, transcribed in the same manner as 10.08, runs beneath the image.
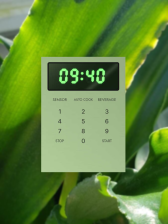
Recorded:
9.40
